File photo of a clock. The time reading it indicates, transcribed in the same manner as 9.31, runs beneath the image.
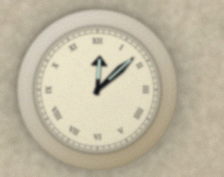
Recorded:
12.08
